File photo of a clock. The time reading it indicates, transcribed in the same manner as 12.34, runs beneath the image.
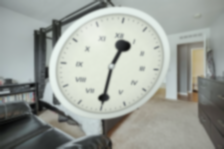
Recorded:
12.30
